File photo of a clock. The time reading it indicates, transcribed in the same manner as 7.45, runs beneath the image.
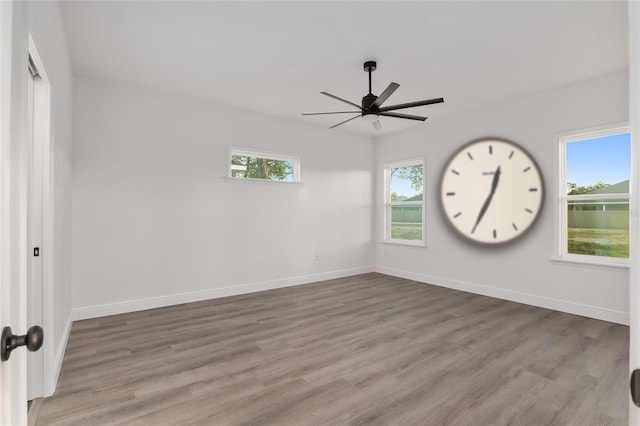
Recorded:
12.35
